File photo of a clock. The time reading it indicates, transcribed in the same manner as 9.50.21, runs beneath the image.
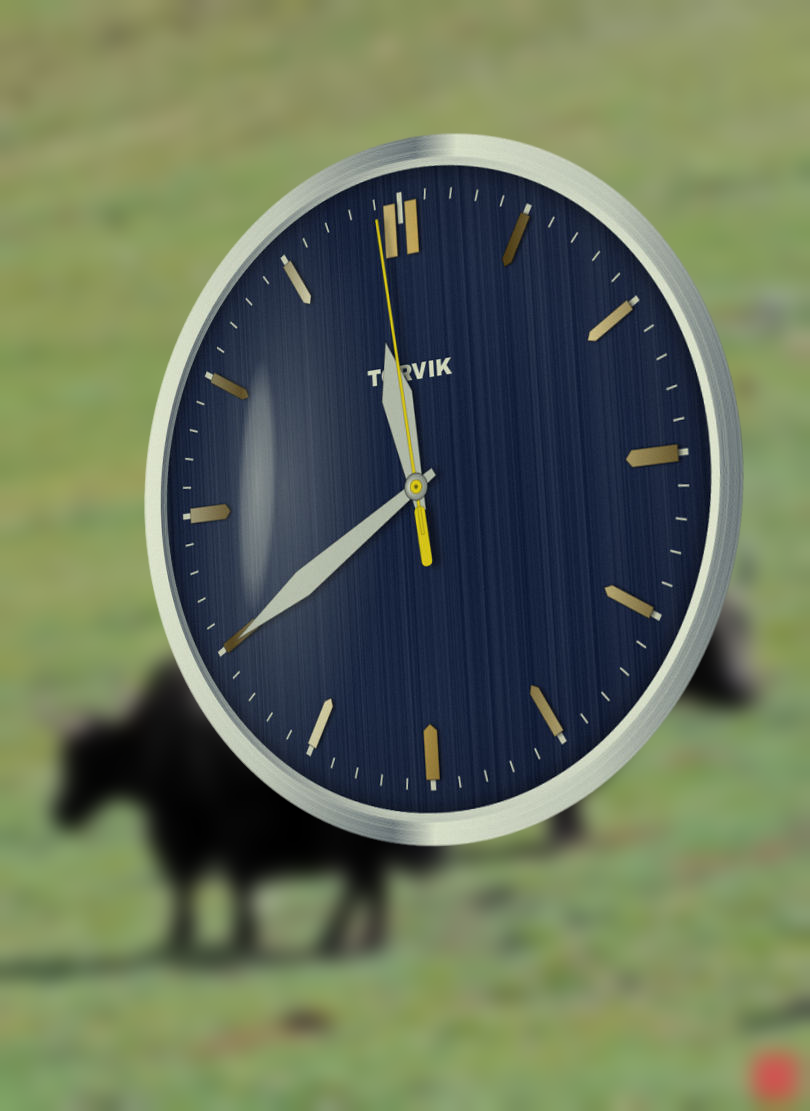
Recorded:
11.39.59
